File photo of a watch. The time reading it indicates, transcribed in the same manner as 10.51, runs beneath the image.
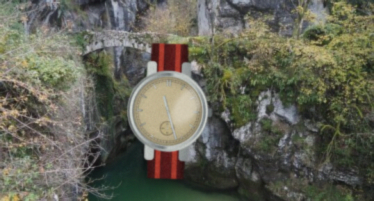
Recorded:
11.27
